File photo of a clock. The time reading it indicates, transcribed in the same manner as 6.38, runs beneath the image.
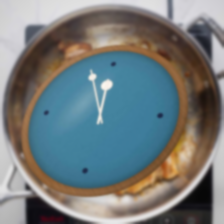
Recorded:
11.56
